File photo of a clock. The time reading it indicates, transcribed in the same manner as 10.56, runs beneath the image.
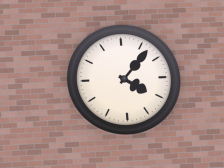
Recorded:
4.07
